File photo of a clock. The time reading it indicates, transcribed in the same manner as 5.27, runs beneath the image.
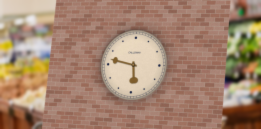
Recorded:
5.47
